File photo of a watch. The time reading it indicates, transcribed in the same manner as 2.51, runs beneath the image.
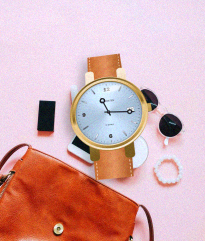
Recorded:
11.16
